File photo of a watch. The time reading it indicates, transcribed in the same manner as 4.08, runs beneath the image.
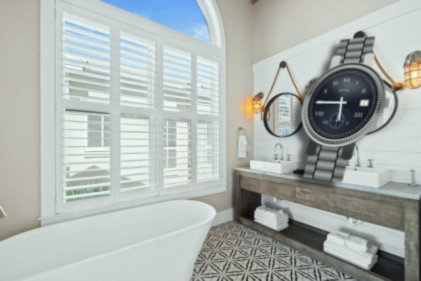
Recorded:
5.45
